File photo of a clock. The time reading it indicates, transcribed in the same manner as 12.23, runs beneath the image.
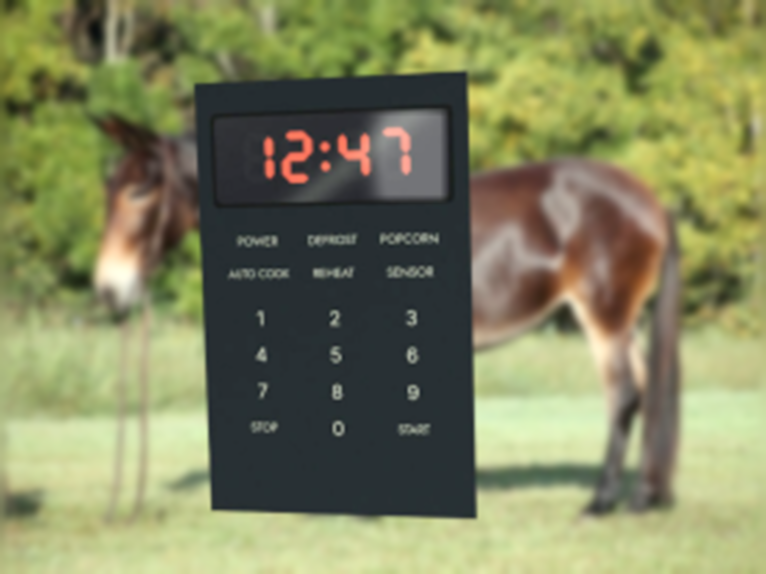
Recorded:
12.47
